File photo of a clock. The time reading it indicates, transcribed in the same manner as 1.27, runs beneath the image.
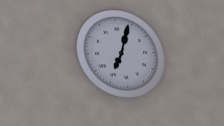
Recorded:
7.04
